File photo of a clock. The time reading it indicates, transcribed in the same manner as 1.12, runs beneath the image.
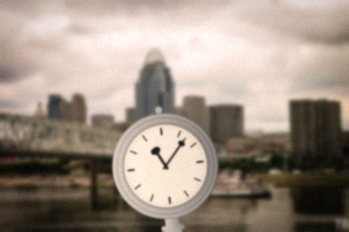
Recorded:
11.07
